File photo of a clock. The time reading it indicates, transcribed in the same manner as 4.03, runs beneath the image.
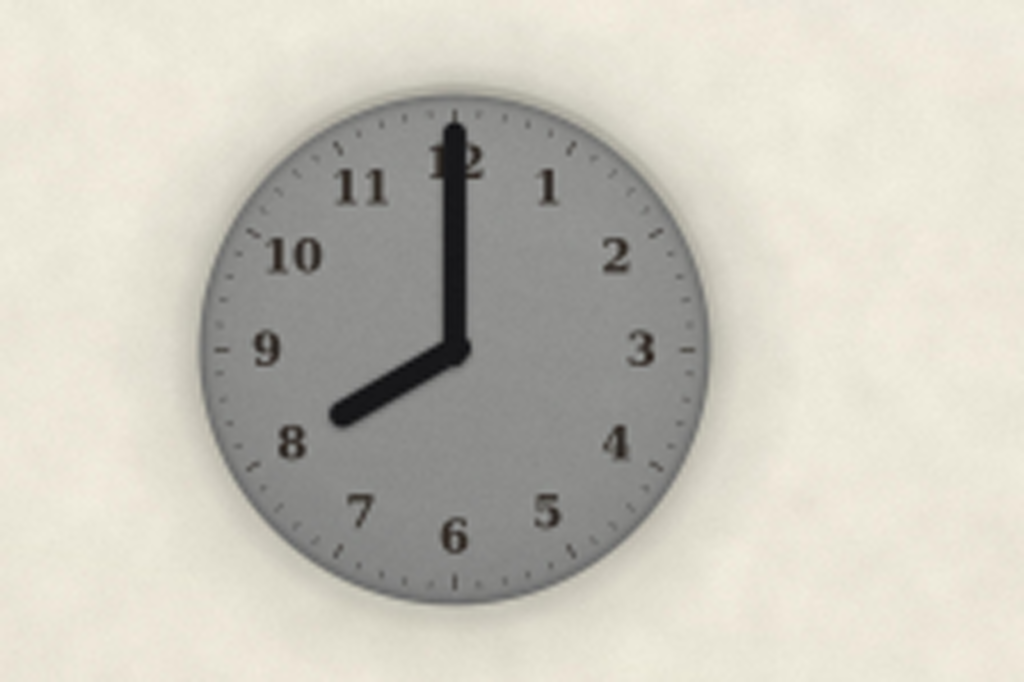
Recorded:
8.00
